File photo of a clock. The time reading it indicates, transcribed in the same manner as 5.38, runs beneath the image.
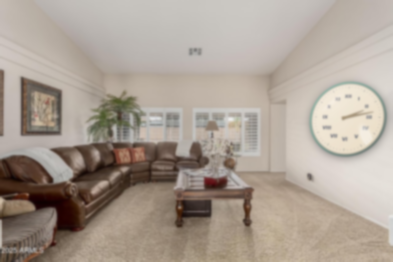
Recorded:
2.13
